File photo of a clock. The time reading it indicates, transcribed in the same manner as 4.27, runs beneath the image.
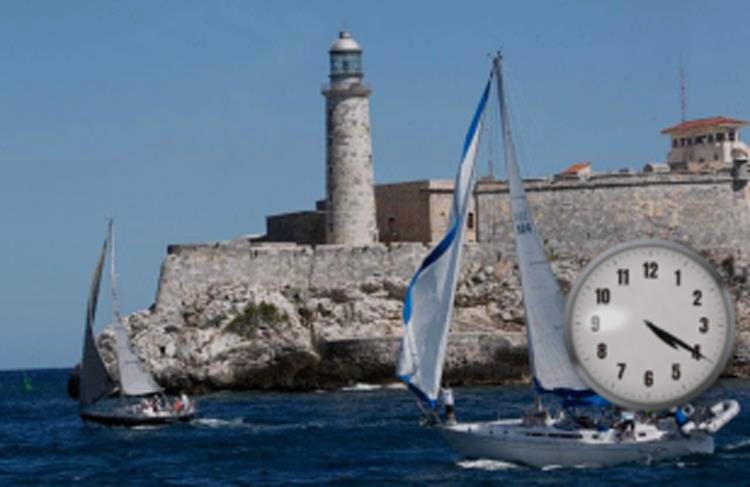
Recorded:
4.20
